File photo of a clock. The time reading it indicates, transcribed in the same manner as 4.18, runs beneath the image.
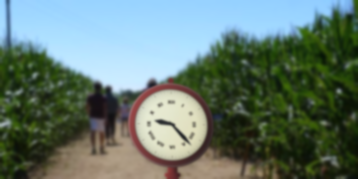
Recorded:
9.23
